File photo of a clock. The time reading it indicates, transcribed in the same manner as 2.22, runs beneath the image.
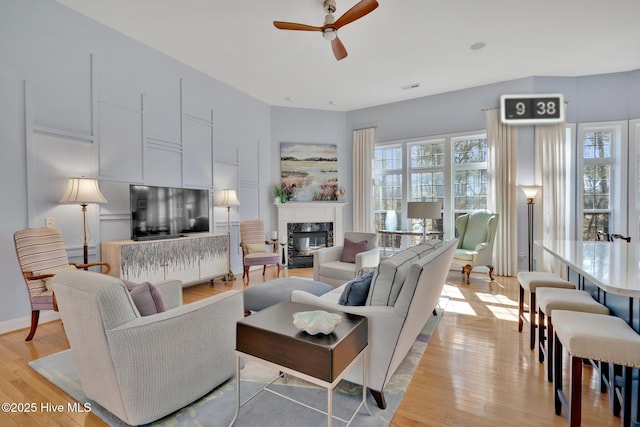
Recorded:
9.38
